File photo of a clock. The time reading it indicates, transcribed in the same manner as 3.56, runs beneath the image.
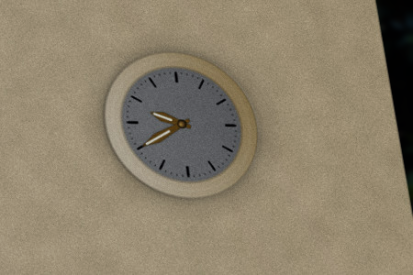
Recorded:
9.40
